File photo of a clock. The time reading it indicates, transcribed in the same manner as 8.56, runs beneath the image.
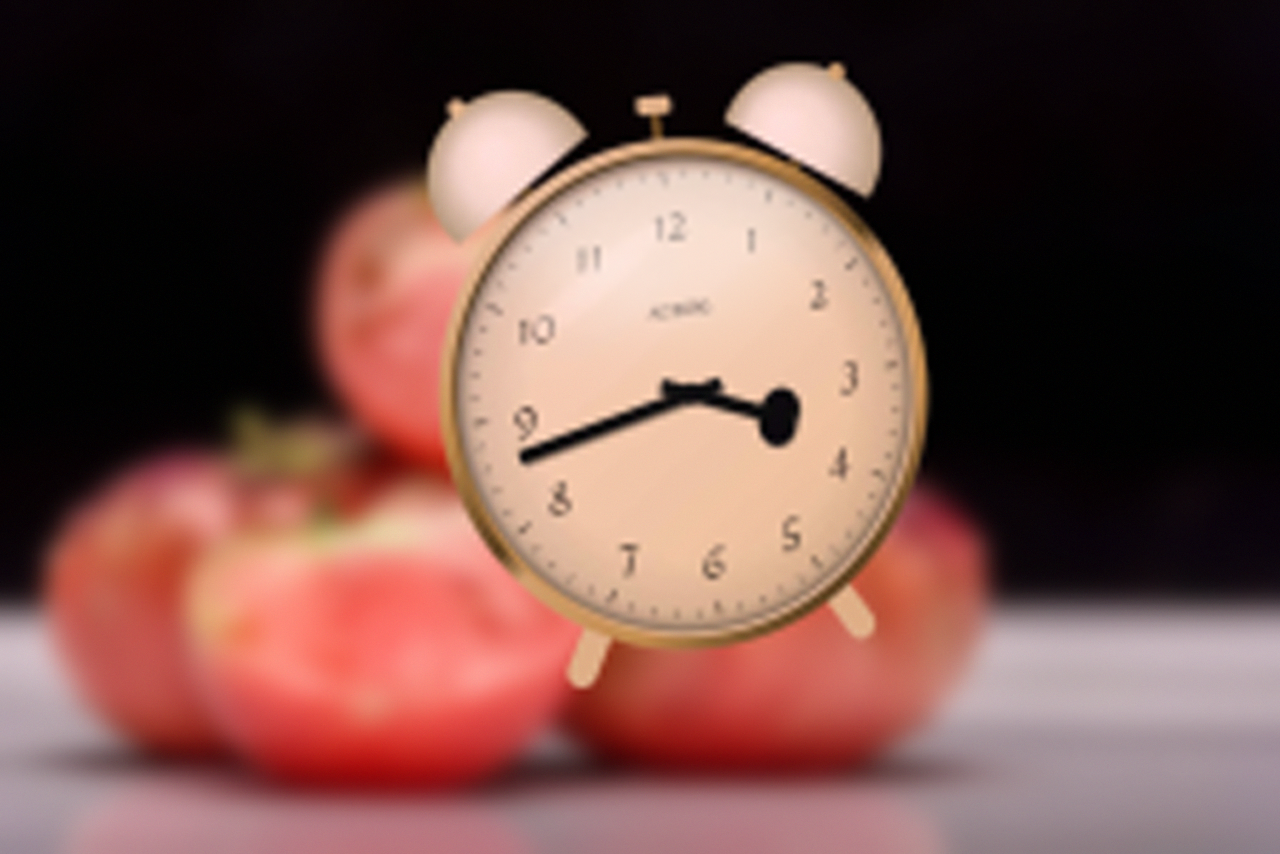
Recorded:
3.43
